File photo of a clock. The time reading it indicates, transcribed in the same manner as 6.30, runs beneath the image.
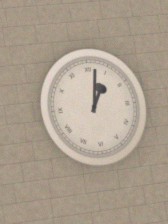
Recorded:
1.02
